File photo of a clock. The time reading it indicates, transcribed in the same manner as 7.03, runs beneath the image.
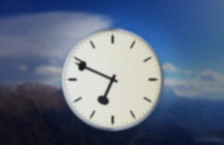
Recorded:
6.49
